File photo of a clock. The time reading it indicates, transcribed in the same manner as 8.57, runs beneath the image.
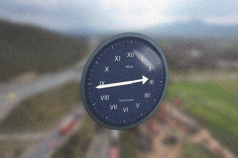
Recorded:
2.44
